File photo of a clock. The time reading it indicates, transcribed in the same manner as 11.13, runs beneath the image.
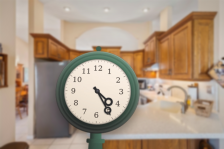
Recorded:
4.25
